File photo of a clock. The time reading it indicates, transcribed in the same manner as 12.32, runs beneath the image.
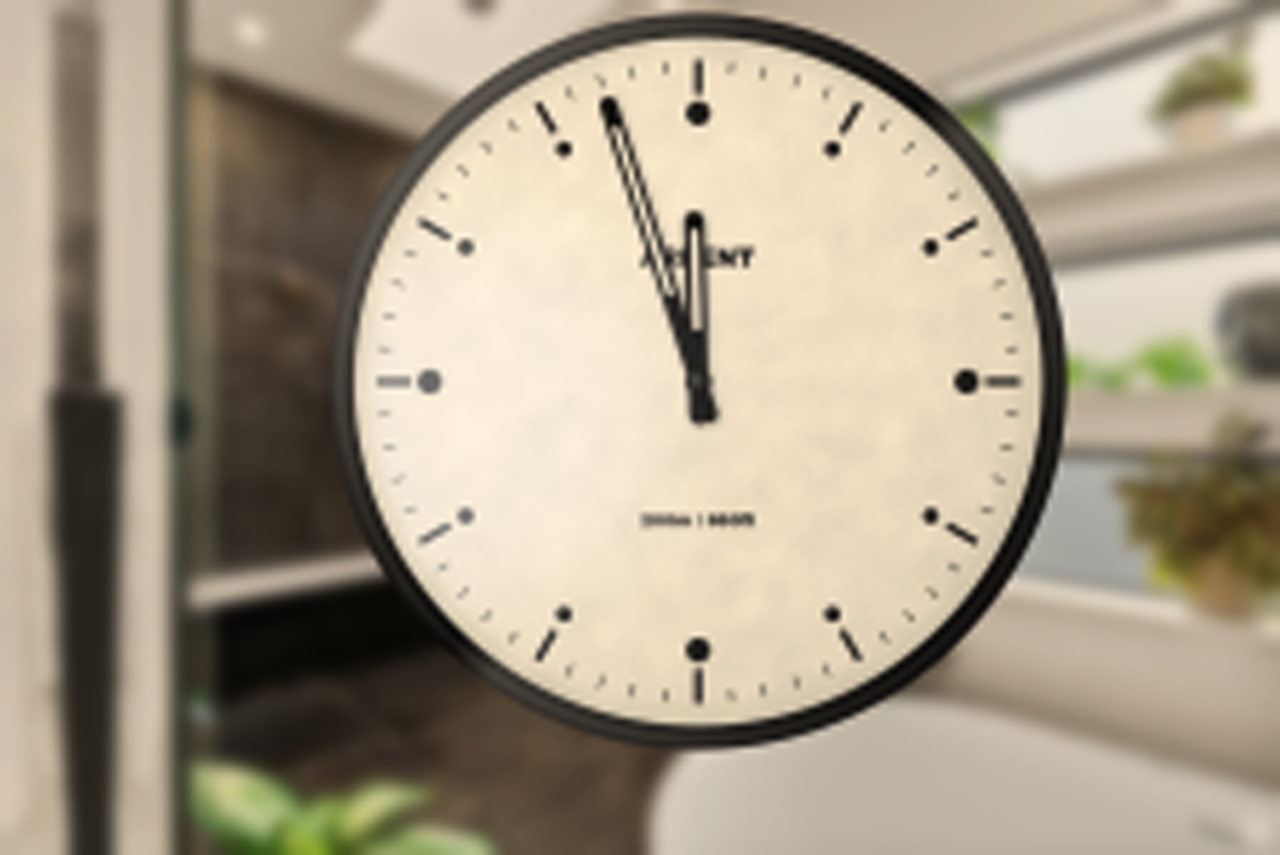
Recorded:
11.57
